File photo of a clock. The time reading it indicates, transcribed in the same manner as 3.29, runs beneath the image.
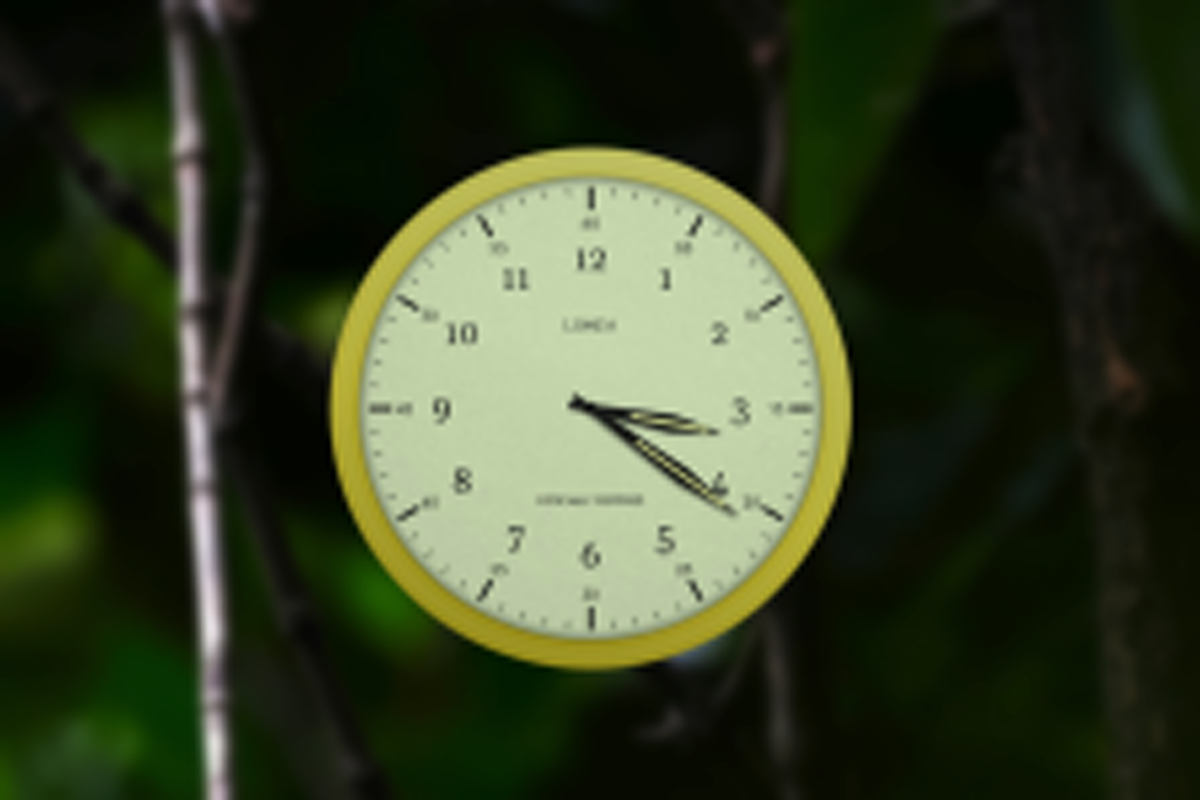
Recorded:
3.21
